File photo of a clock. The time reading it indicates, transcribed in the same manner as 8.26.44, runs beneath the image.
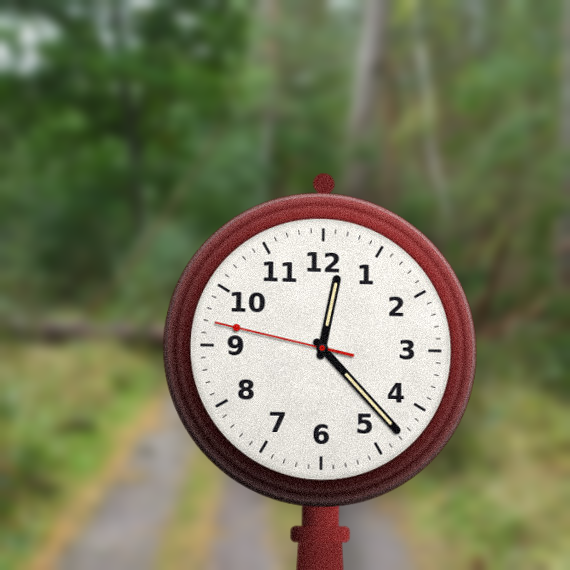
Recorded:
12.22.47
